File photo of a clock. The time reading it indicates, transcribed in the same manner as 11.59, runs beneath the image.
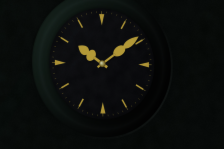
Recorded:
10.09
